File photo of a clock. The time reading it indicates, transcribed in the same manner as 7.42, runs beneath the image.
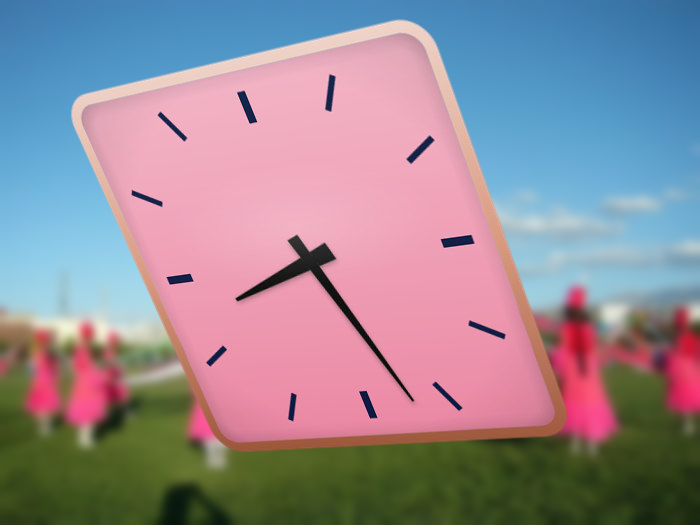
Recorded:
8.27
